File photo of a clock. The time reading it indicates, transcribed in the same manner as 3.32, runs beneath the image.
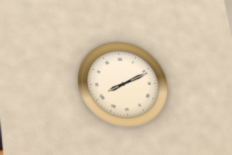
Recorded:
8.11
